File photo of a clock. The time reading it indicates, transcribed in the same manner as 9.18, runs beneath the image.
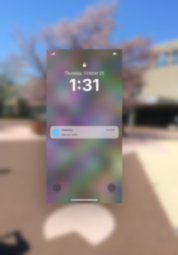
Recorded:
1.31
